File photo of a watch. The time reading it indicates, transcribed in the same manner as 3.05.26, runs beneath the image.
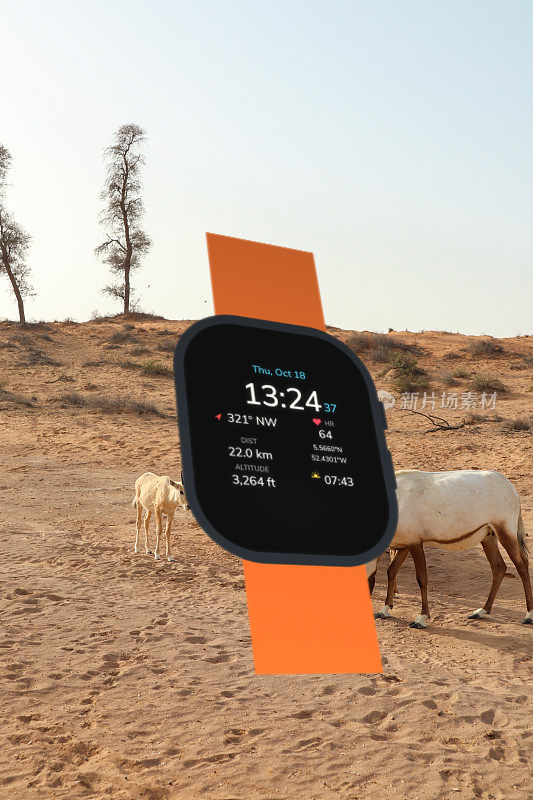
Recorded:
13.24.37
